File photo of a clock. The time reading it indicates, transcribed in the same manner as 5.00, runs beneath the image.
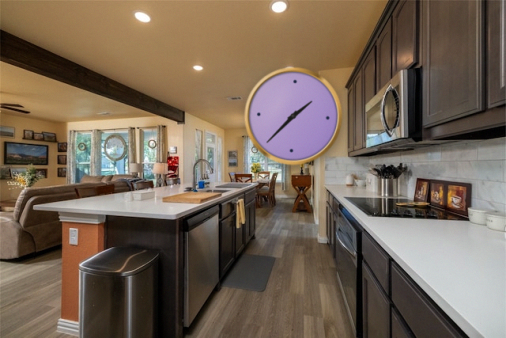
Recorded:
1.37
